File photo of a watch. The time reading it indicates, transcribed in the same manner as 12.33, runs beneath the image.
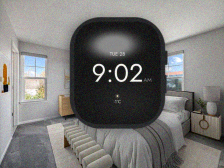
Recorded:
9.02
